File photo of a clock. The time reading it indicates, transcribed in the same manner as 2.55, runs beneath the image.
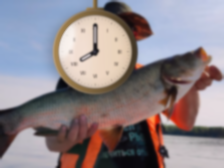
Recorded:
8.00
